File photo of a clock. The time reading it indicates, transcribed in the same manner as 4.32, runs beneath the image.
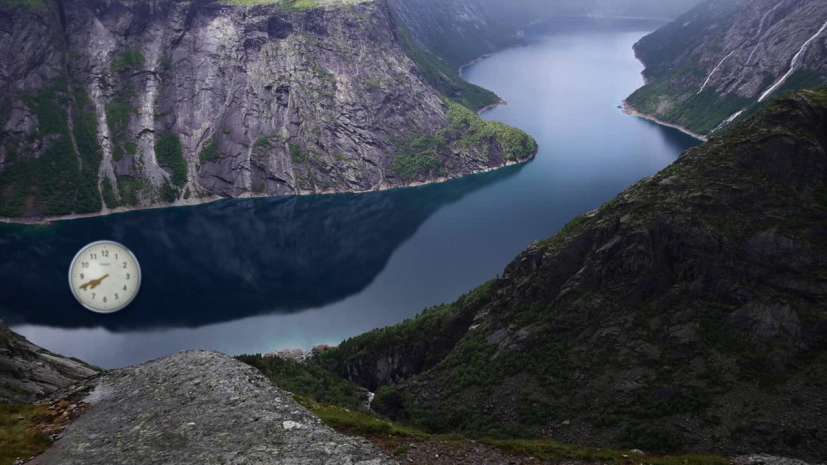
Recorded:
7.41
